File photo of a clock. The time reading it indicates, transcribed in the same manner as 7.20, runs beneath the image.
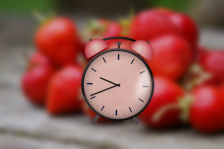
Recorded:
9.41
